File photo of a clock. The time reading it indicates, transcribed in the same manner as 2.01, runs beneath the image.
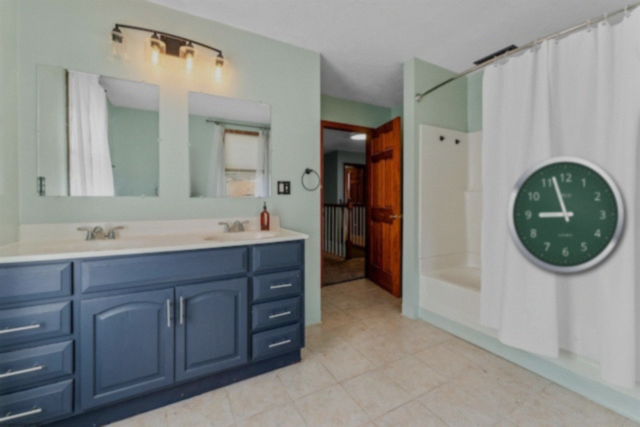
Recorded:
8.57
